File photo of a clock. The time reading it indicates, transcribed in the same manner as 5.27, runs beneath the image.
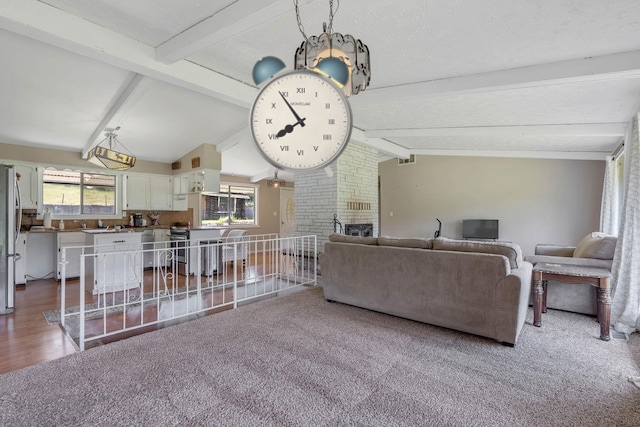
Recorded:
7.54
